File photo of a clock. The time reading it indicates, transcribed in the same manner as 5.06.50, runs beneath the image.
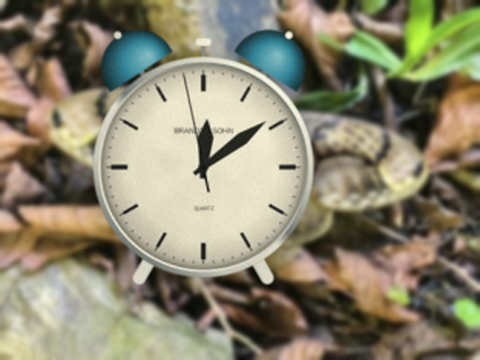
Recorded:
12.08.58
